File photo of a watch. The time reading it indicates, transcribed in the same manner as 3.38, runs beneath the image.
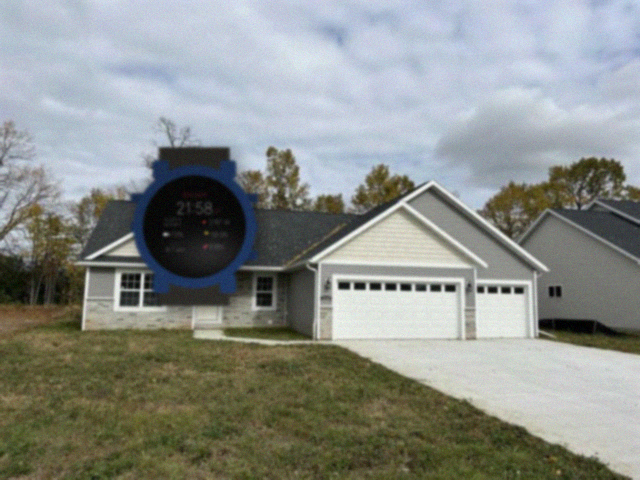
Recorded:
21.58
